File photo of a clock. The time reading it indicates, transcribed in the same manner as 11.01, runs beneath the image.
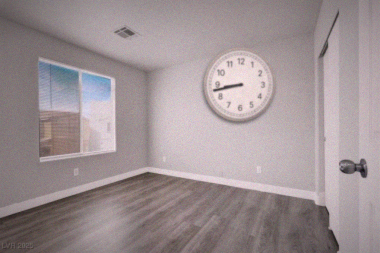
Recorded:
8.43
